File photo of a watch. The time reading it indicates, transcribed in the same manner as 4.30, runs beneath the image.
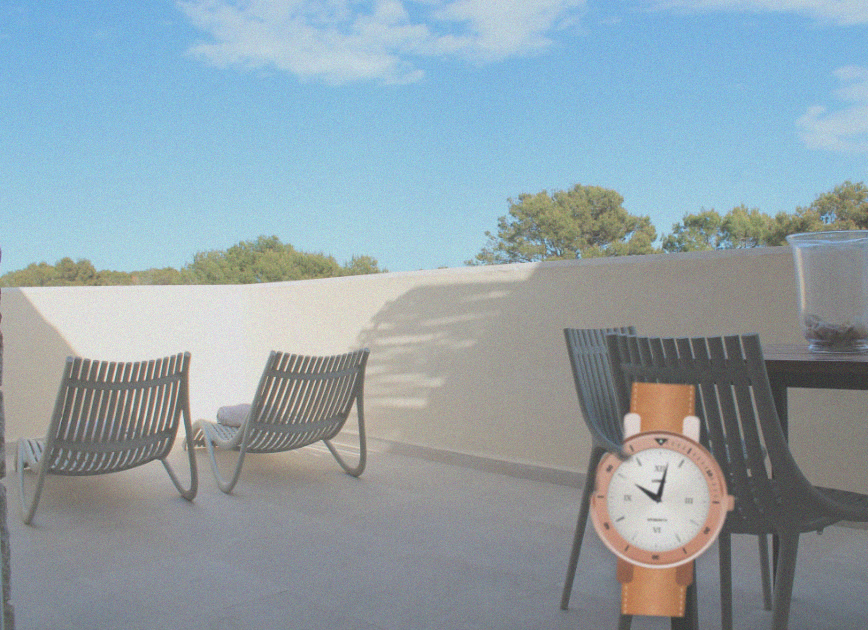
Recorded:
10.02
